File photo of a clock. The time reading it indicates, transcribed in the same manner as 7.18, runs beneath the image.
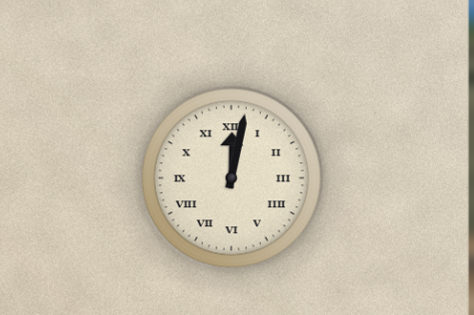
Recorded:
12.02
